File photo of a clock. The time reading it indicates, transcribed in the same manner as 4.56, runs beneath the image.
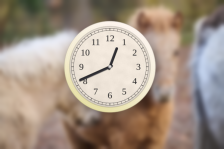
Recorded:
12.41
